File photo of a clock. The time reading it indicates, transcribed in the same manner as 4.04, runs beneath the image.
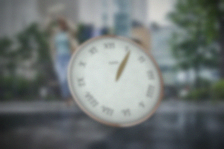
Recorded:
1.06
